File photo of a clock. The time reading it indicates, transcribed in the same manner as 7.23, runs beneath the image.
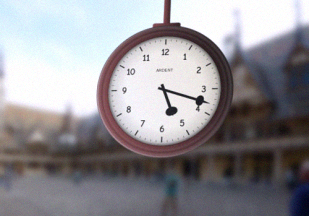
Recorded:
5.18
